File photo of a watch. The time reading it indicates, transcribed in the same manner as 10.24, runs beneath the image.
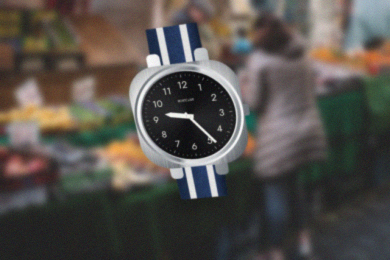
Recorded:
9.24
